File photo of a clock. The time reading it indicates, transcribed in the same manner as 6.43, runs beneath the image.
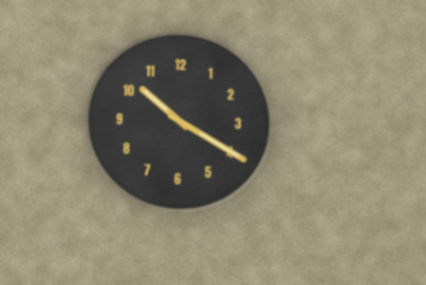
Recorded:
10.20
